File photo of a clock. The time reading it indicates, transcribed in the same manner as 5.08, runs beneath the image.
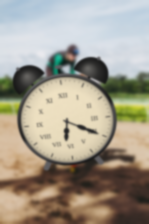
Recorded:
6.20
